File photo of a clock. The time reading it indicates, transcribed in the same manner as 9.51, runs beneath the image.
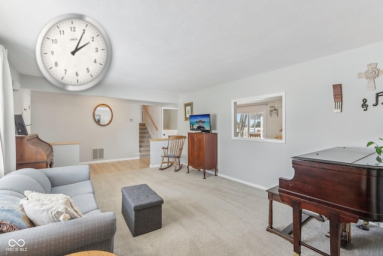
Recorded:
2.05
